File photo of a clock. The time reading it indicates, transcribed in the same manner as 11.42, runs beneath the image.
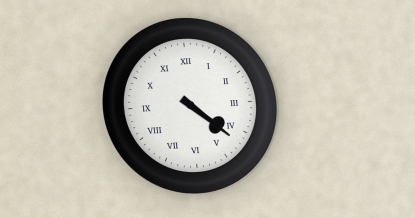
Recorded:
4.22
